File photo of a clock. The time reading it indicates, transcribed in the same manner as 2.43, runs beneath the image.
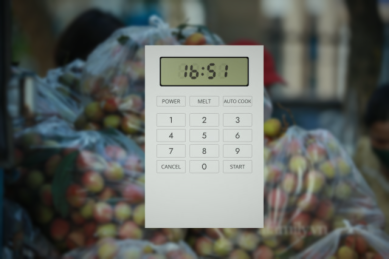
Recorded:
16.51
